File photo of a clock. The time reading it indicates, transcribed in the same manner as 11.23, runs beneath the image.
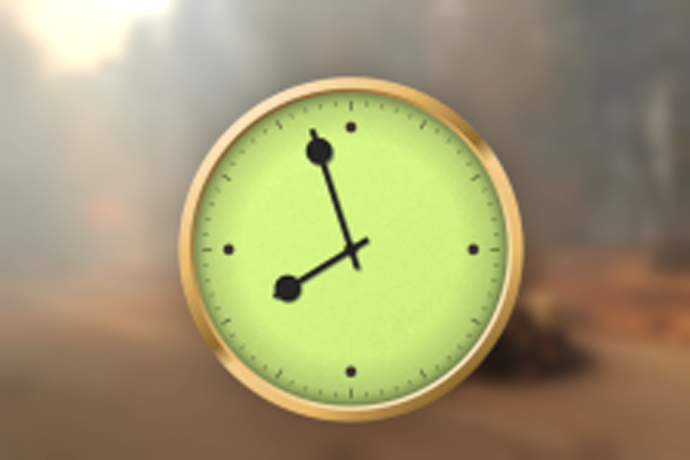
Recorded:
7.57
